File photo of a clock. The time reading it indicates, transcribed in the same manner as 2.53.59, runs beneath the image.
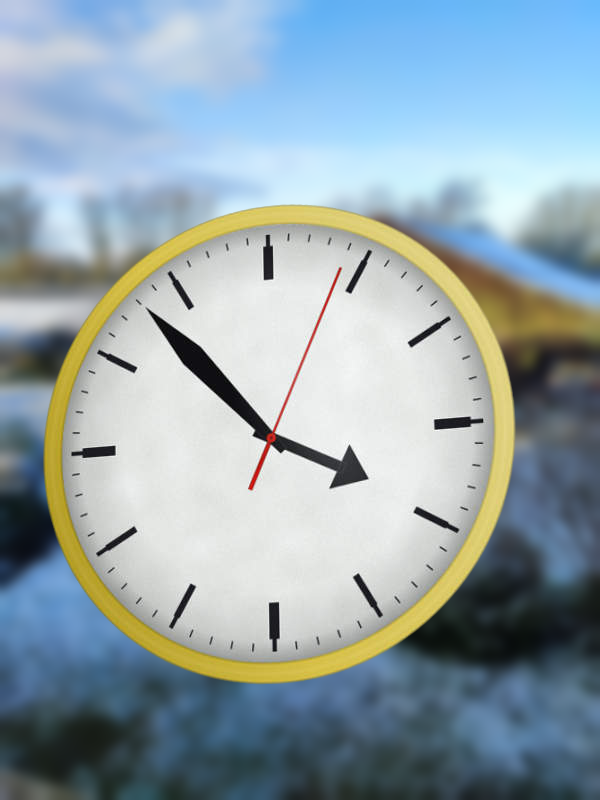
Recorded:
3.53.04
